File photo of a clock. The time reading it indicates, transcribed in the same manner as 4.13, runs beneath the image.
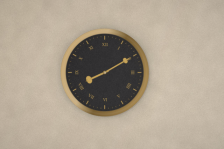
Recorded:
8.10
